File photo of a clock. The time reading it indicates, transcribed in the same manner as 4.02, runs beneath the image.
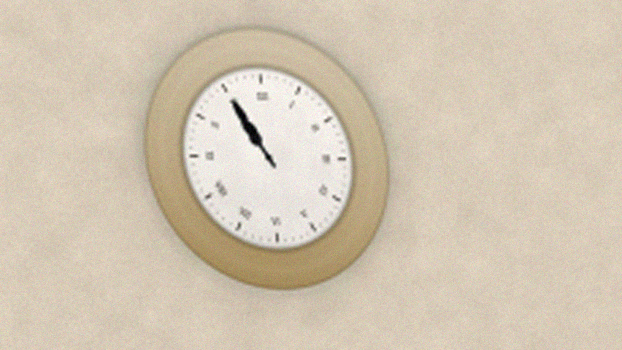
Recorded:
10.55
